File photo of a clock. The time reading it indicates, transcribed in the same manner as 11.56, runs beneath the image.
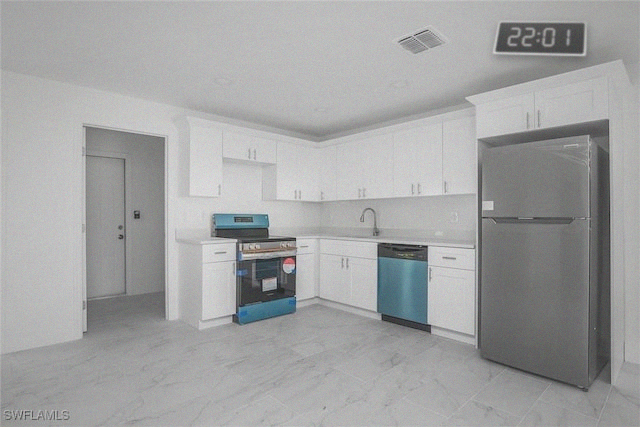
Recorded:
22.01
